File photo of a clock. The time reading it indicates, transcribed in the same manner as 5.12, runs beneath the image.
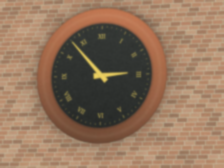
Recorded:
2.53
